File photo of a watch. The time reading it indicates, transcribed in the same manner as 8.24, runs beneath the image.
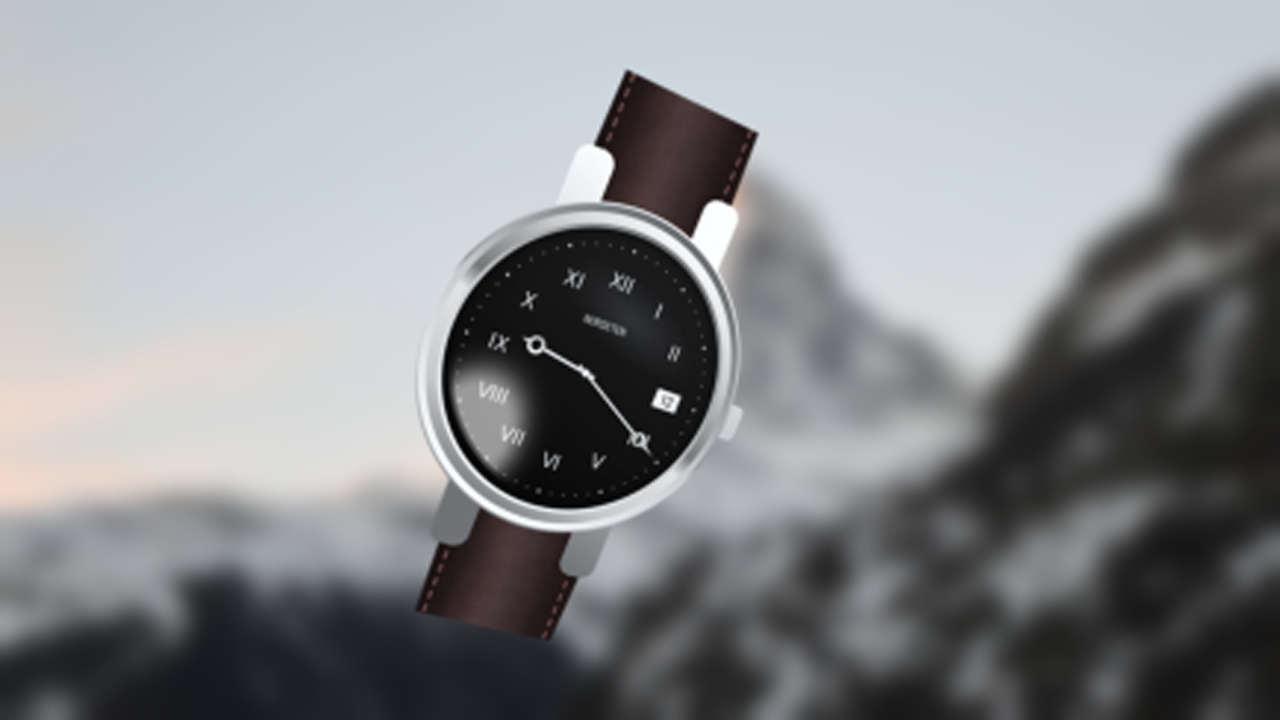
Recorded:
9.20
